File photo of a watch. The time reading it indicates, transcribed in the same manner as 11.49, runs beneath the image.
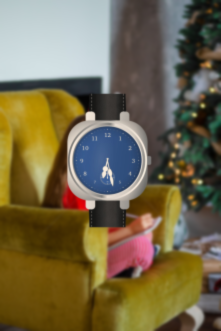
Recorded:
6.28
